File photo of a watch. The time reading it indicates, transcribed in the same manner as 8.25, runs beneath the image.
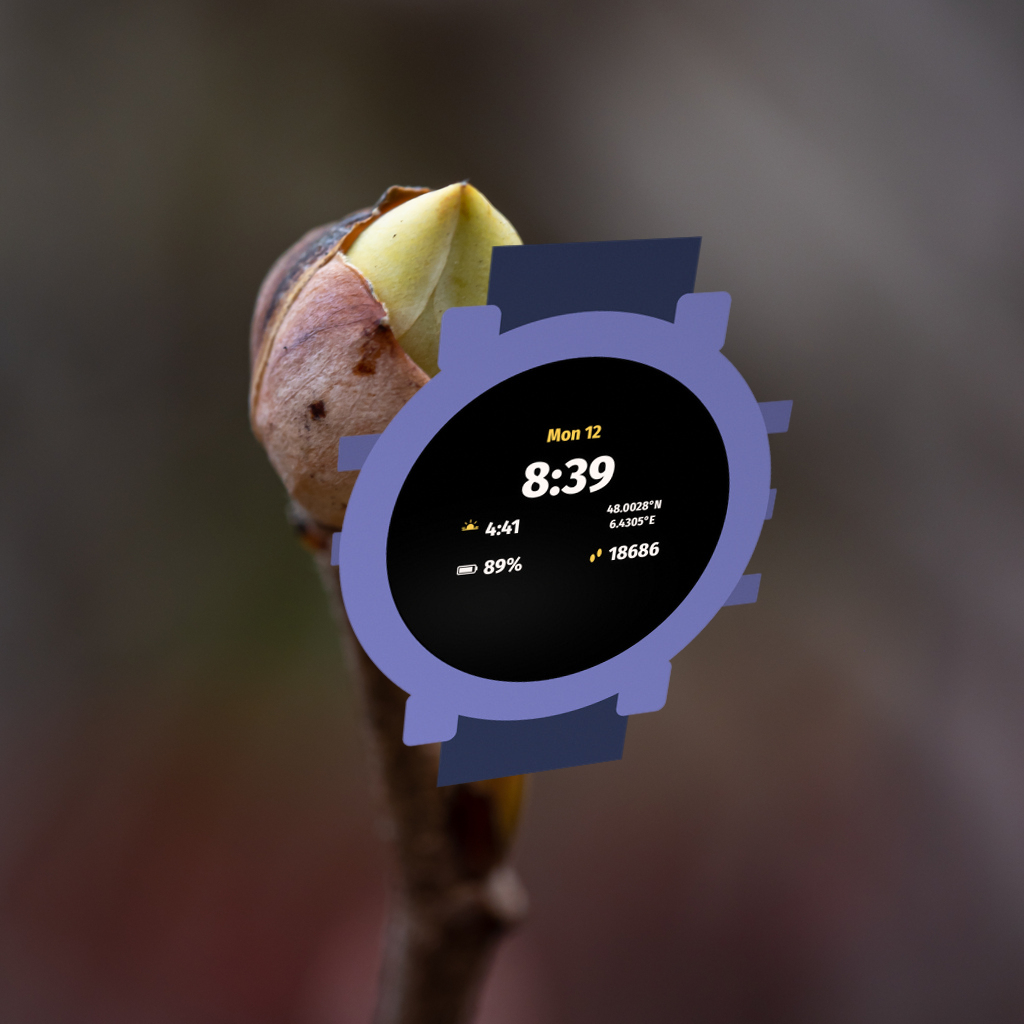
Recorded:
8.39
